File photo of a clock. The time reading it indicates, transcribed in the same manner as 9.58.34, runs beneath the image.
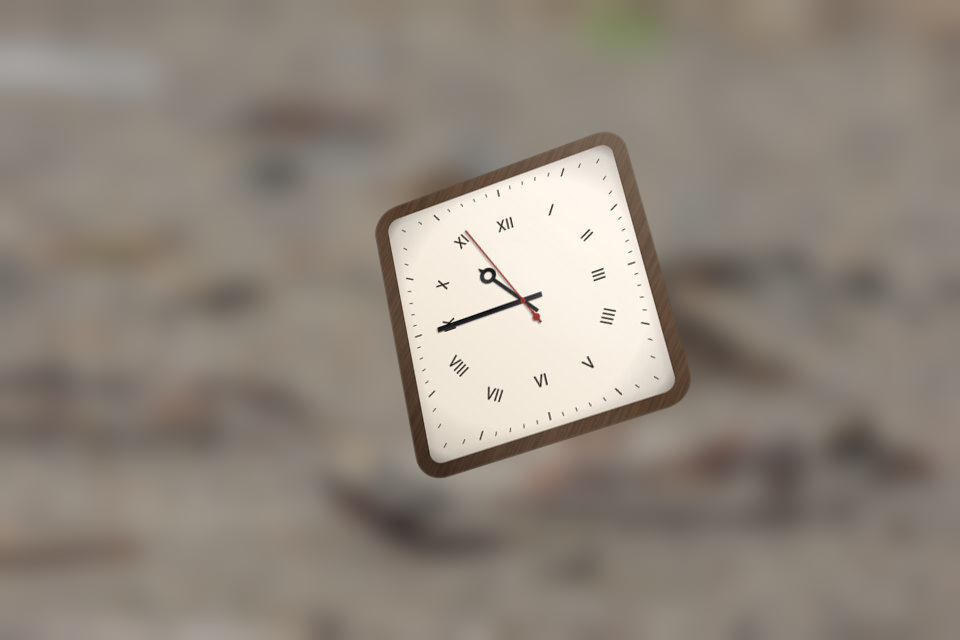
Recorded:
10.44.56
